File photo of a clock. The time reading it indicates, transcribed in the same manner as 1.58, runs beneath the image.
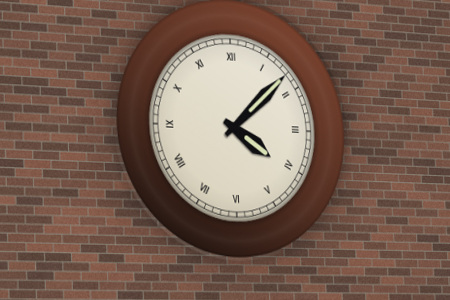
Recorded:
4.08
